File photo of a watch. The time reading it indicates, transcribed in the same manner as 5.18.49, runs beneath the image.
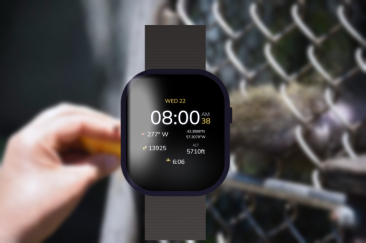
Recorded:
8.00.38
